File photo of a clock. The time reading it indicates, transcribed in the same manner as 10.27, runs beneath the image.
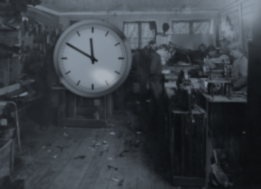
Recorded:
11.50
